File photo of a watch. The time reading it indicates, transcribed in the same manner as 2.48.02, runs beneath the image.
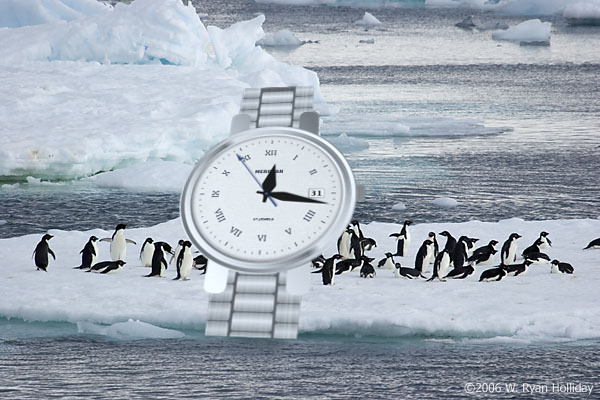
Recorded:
12.16.54
